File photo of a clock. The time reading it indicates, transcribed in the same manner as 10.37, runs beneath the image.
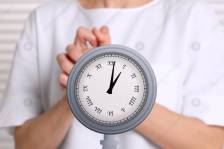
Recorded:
1.01
